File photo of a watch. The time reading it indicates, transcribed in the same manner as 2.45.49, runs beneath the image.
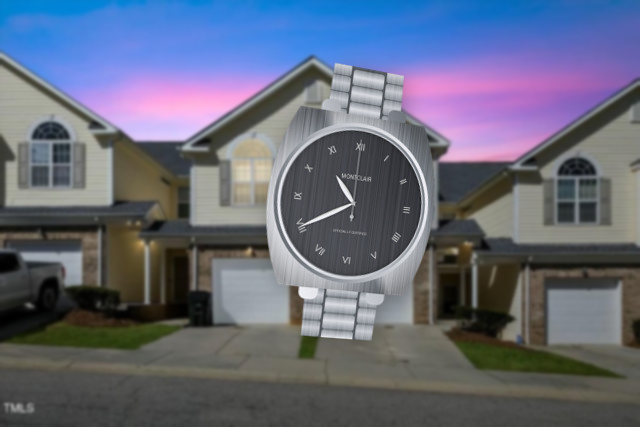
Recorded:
10.40.00
